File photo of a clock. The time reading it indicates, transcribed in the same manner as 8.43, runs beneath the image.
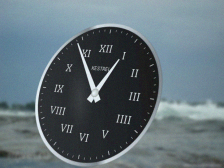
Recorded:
12.54
